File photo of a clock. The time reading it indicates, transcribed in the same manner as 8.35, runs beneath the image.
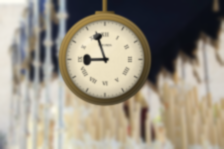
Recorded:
8.57
